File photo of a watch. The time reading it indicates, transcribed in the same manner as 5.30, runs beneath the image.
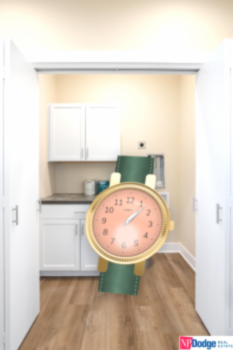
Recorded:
1.07
